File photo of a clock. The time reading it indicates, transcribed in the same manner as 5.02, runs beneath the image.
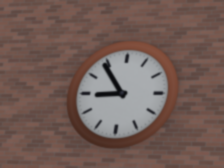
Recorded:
8.54
